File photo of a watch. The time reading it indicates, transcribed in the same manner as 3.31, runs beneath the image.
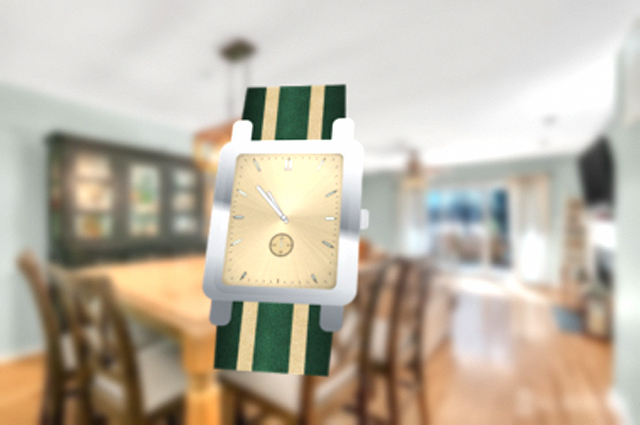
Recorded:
10.53
